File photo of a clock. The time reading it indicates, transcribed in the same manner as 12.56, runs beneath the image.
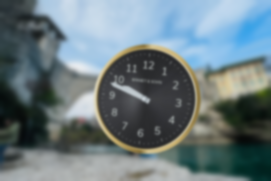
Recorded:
9.48
